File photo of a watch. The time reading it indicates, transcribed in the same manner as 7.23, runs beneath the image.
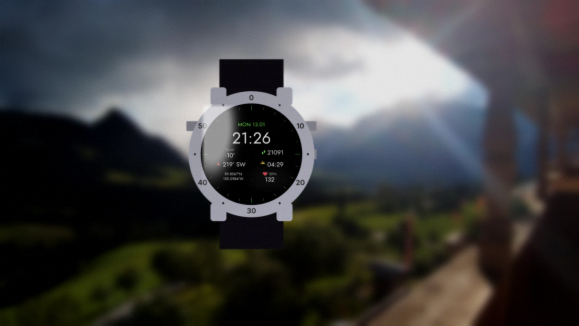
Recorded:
21.26
